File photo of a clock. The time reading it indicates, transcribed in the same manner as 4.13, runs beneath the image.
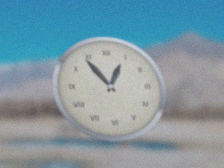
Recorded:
12.54
